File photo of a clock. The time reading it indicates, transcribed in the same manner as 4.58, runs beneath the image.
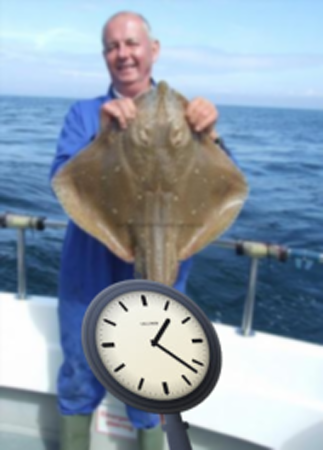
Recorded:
1.22
